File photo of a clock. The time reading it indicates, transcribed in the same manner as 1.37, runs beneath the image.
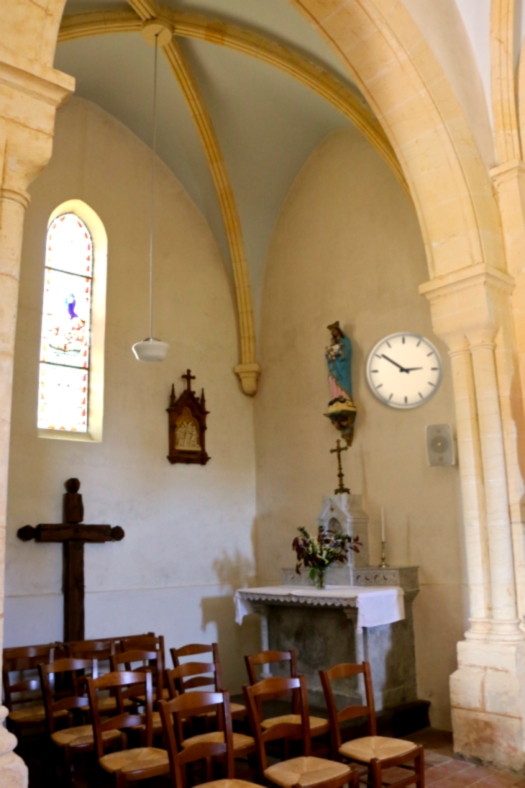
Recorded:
2.51
